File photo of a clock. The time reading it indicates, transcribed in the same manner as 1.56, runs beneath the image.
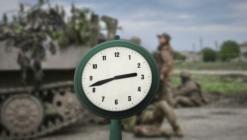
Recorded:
2.42
